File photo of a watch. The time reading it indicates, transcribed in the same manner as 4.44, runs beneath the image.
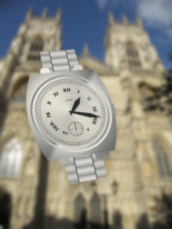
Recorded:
1.18
